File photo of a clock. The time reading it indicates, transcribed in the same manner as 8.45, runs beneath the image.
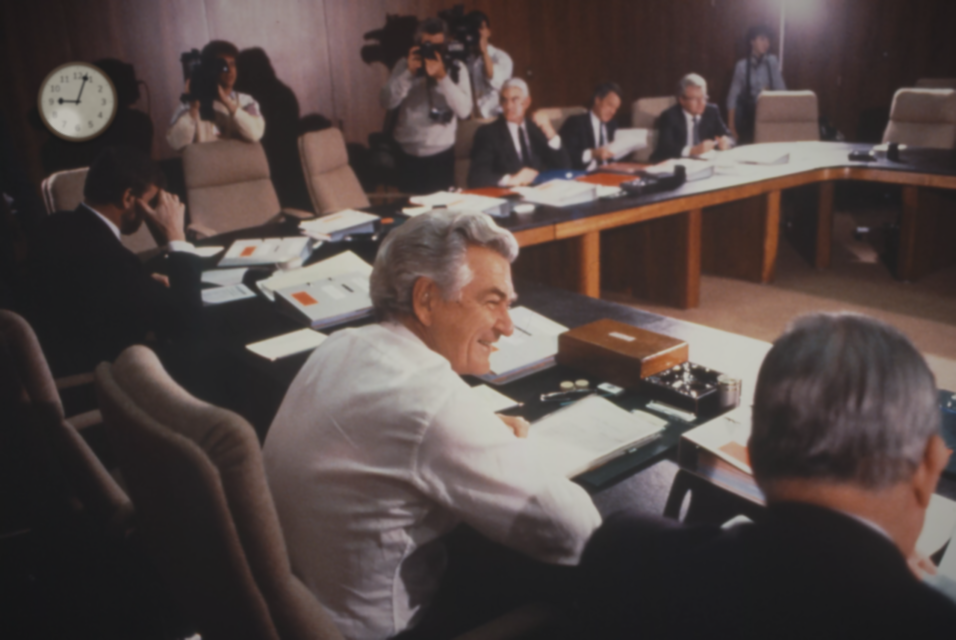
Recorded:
9.03
